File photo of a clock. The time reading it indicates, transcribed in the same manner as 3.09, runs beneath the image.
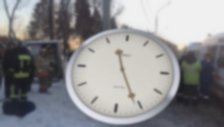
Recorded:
11.26
